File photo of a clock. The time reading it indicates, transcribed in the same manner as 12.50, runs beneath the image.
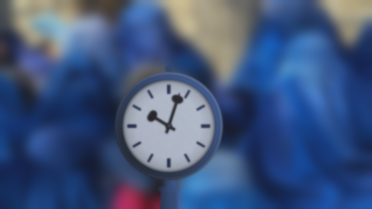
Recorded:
10.03
